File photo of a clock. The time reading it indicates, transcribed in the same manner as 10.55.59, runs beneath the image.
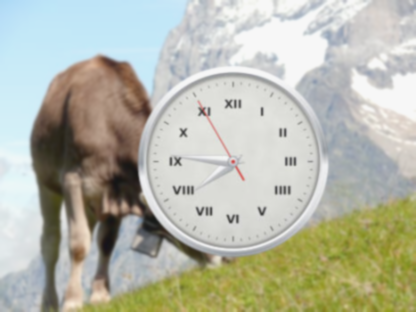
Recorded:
7.45.55
